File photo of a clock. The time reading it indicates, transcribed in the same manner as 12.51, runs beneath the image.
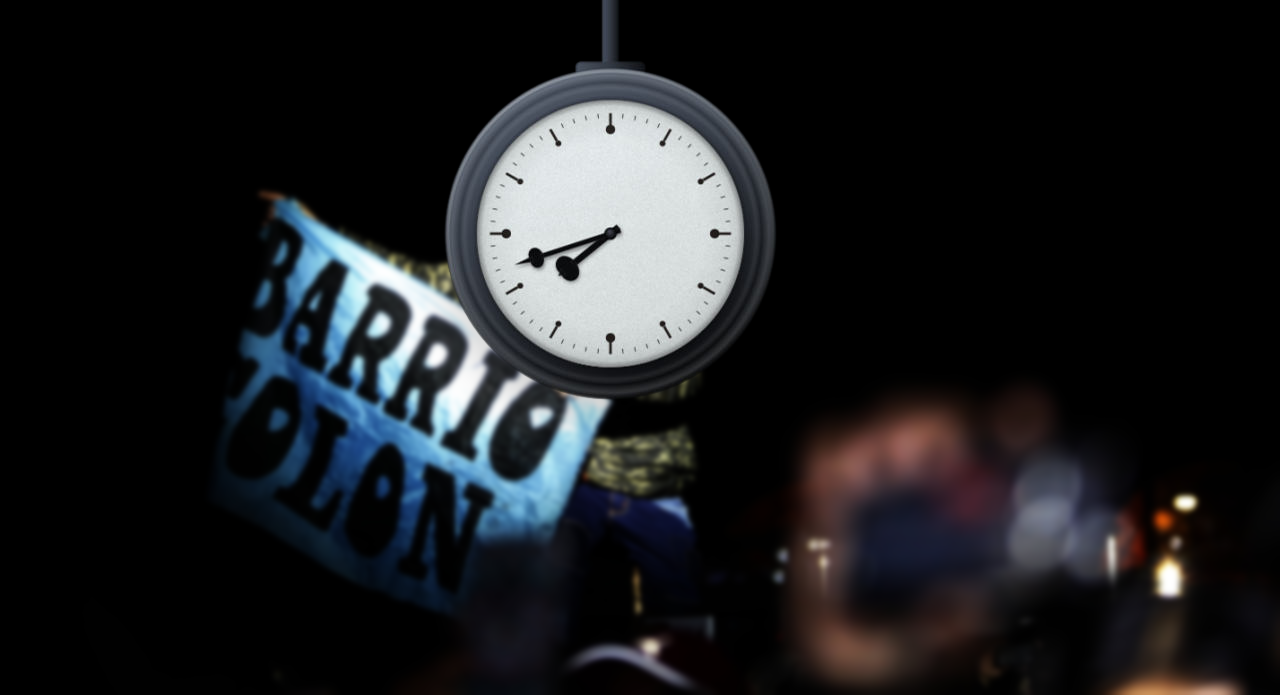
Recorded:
7.42
